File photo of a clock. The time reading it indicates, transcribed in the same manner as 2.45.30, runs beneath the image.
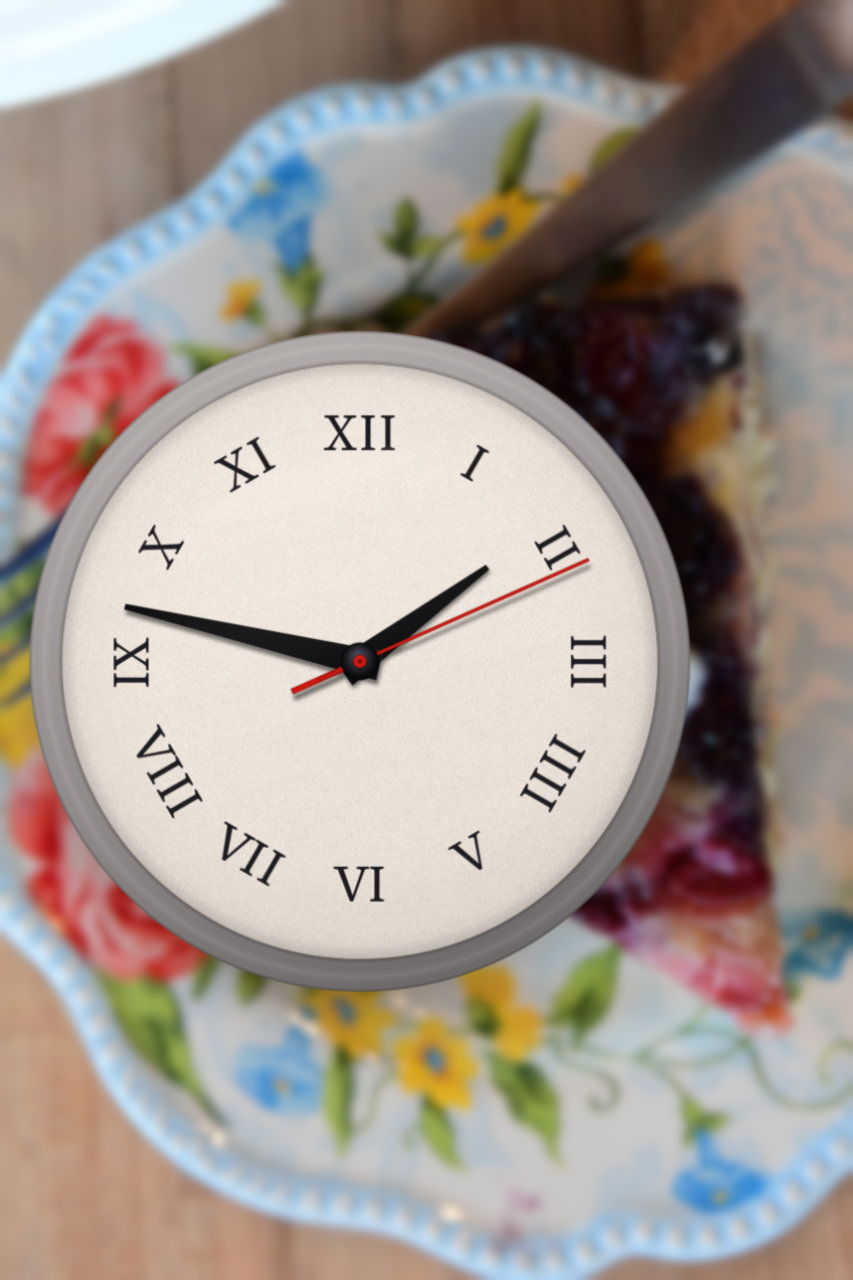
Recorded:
1.47.11
